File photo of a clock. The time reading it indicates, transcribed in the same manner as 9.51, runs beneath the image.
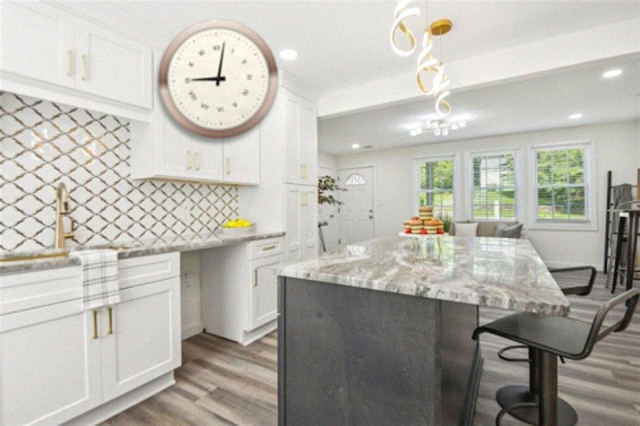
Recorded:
9.02
